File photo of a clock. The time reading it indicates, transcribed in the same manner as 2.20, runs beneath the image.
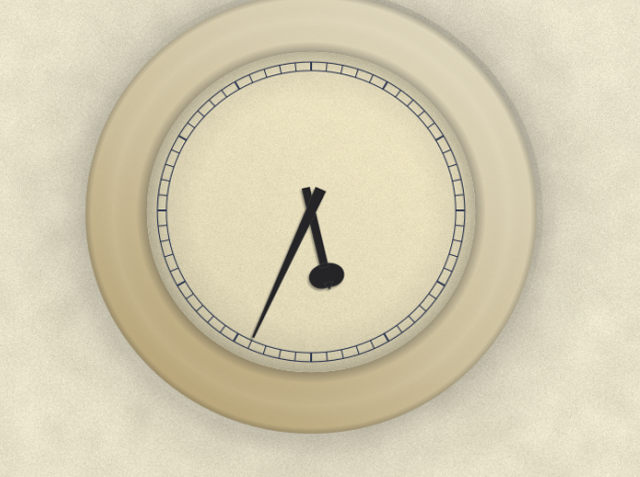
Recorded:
5.34
